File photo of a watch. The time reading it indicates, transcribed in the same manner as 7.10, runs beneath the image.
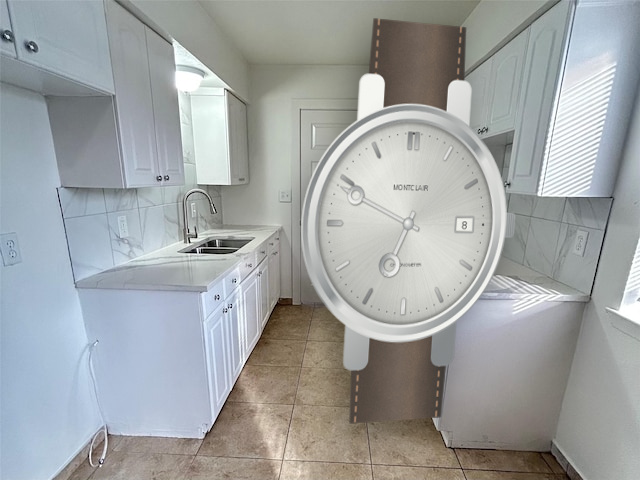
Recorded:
6.49
